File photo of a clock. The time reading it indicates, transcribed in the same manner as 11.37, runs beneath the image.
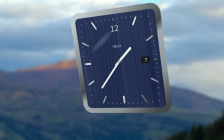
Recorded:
1.37
